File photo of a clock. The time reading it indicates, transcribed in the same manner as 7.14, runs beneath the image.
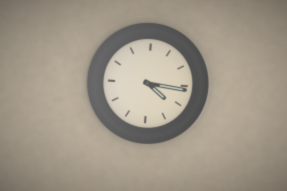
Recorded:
4.16
